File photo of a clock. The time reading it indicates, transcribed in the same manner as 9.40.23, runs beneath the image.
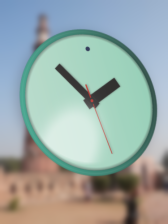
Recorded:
1.52.27
